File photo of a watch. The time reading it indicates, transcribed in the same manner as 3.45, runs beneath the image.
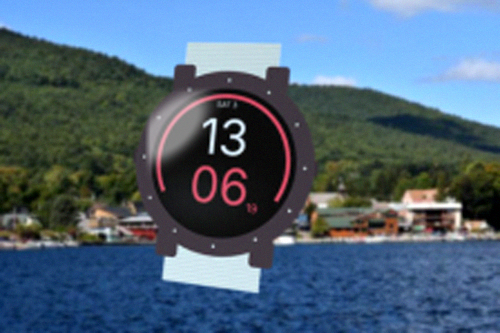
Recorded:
13.06
